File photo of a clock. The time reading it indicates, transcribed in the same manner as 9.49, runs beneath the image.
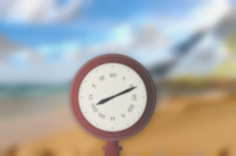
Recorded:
8.11
